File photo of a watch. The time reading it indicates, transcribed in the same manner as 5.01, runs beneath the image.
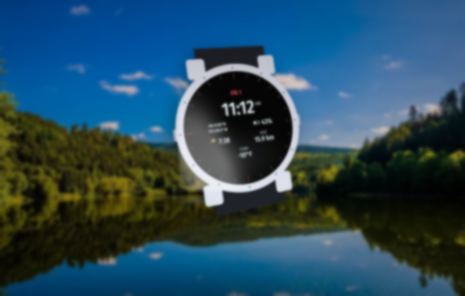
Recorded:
11.12
